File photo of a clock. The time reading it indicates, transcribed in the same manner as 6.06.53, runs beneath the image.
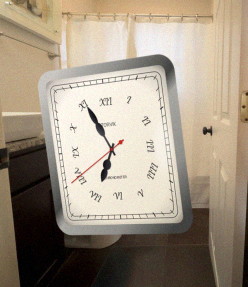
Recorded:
6.55.40
